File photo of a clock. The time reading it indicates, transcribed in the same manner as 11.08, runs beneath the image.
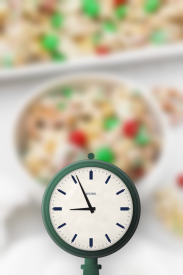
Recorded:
8.56
